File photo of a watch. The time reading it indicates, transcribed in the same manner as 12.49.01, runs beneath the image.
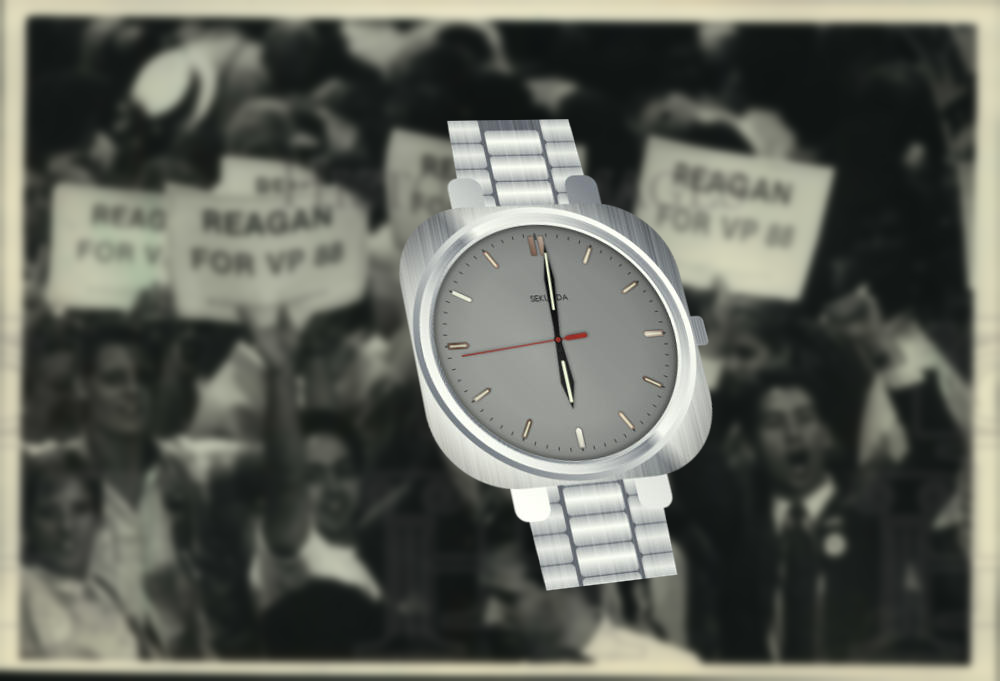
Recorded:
6.00.44
